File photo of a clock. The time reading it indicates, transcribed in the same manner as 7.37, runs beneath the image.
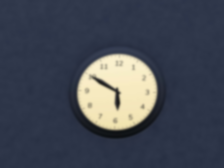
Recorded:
5.50
